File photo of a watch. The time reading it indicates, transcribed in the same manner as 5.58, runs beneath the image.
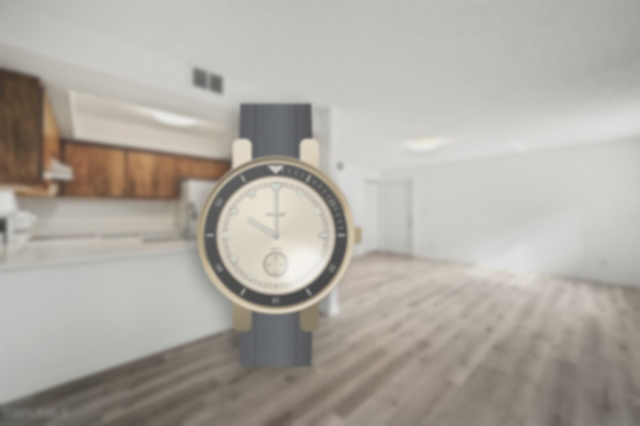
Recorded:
10.00
